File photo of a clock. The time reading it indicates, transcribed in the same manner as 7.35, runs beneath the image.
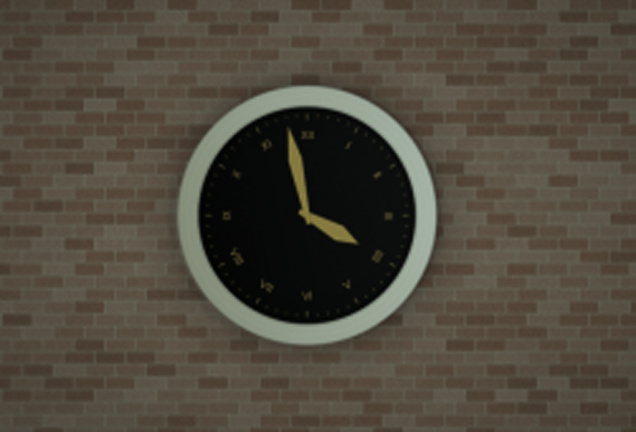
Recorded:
3.58
